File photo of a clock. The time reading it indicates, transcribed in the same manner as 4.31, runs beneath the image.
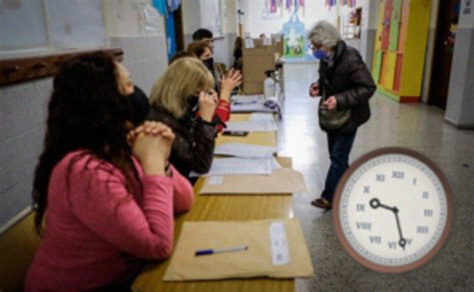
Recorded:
9.27
